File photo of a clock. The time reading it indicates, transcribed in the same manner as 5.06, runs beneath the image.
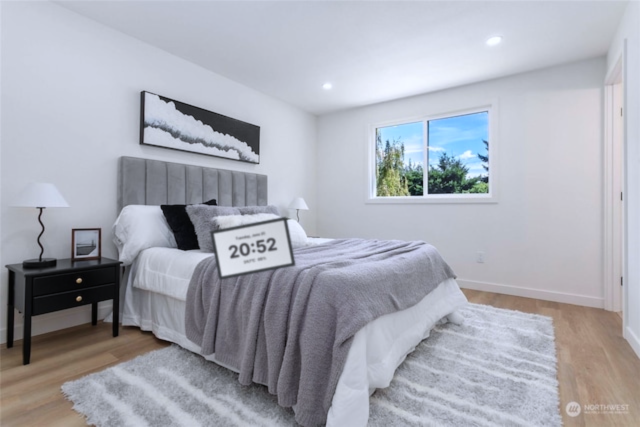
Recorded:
20.52
